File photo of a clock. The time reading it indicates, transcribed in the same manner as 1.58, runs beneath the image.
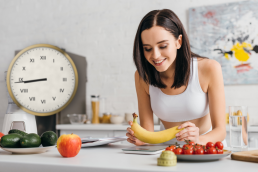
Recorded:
8.44
